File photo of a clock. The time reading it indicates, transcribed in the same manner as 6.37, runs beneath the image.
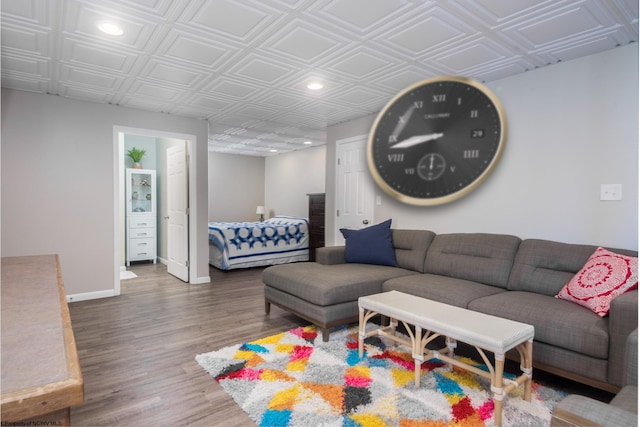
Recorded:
8.43
